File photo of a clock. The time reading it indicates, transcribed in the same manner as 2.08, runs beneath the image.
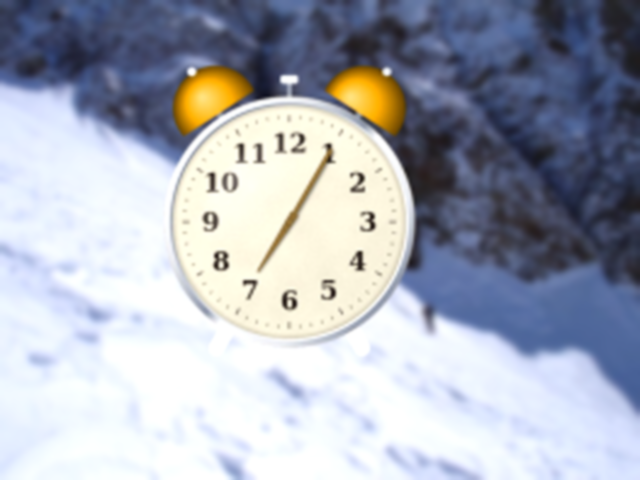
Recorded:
7.05
